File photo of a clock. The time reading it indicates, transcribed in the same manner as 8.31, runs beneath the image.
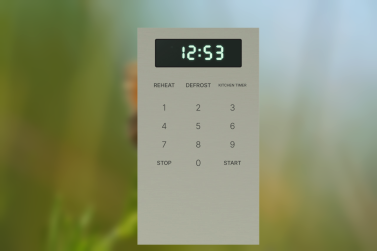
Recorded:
12.53
